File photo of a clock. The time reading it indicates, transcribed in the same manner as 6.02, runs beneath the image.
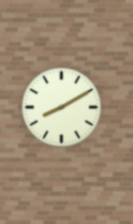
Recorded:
8.10
